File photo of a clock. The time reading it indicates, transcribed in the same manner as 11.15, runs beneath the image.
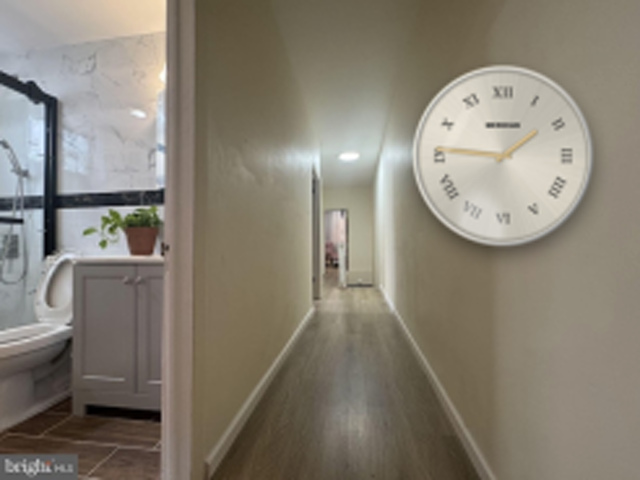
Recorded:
1.46
